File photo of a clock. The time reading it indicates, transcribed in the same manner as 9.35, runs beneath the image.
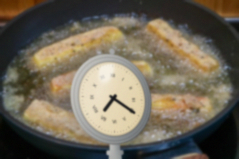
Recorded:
7.20
